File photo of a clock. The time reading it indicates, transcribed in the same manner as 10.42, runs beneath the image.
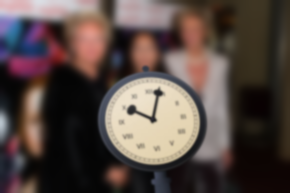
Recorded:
10.03
